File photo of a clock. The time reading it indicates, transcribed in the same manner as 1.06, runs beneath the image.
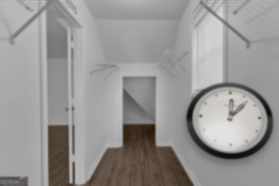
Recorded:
12.07
